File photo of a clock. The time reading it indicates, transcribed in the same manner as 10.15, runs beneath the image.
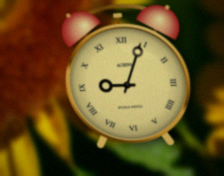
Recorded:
9.04
